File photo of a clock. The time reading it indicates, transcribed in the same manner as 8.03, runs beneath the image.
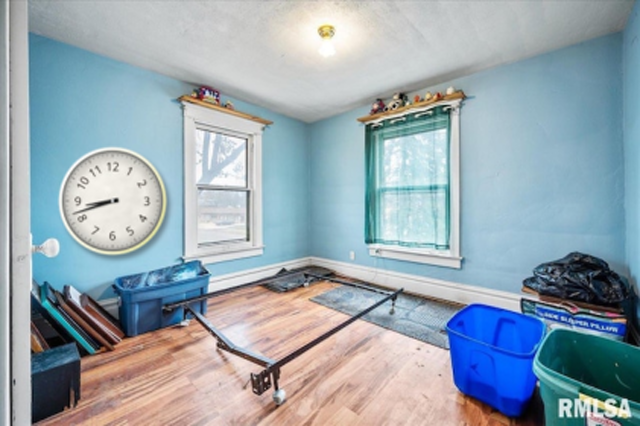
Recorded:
8.42
